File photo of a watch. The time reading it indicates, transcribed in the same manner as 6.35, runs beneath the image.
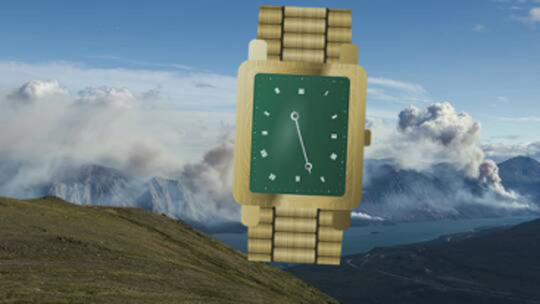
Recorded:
11.27
